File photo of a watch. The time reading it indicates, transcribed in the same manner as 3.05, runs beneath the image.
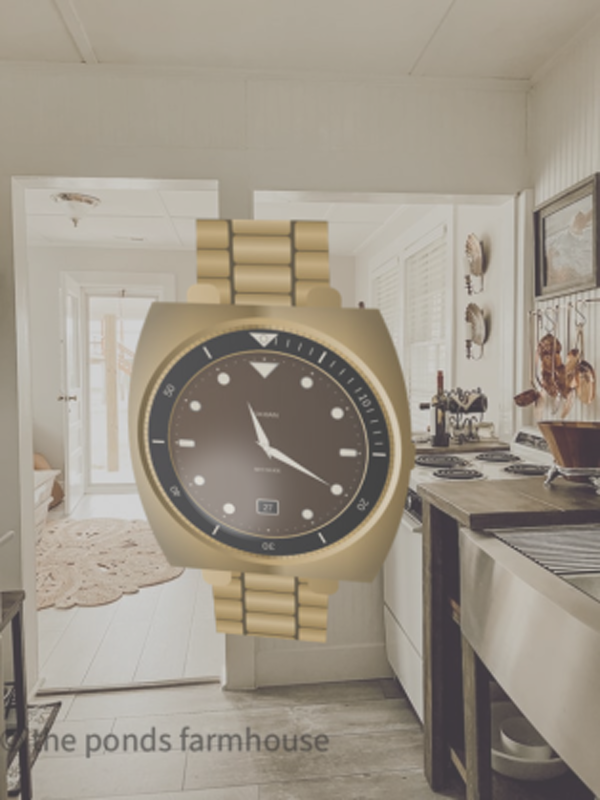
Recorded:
11.20
